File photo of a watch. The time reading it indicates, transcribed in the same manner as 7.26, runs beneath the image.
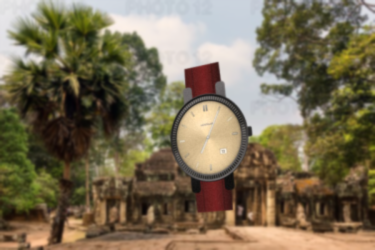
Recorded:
7.05
